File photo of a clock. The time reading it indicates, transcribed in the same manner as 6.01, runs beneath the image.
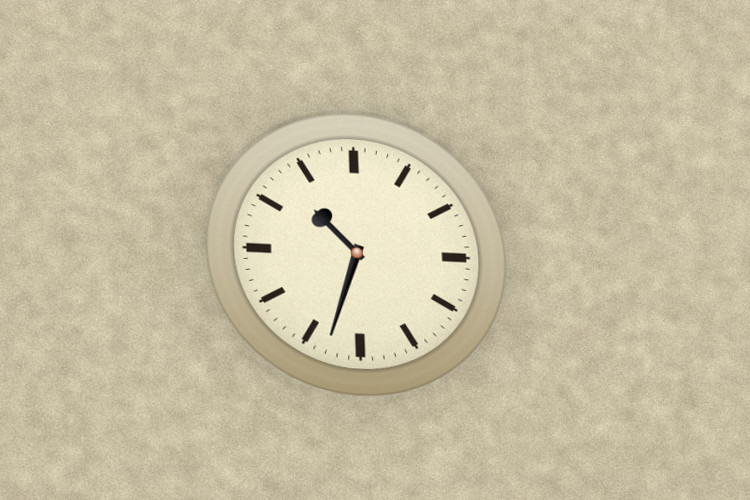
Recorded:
10.33
